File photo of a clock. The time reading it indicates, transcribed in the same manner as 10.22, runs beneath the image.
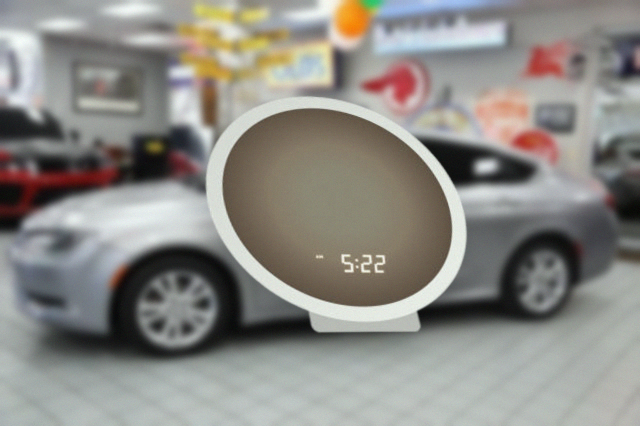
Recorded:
5.22
